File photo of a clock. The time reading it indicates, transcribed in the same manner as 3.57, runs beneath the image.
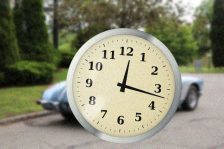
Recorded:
12.17
